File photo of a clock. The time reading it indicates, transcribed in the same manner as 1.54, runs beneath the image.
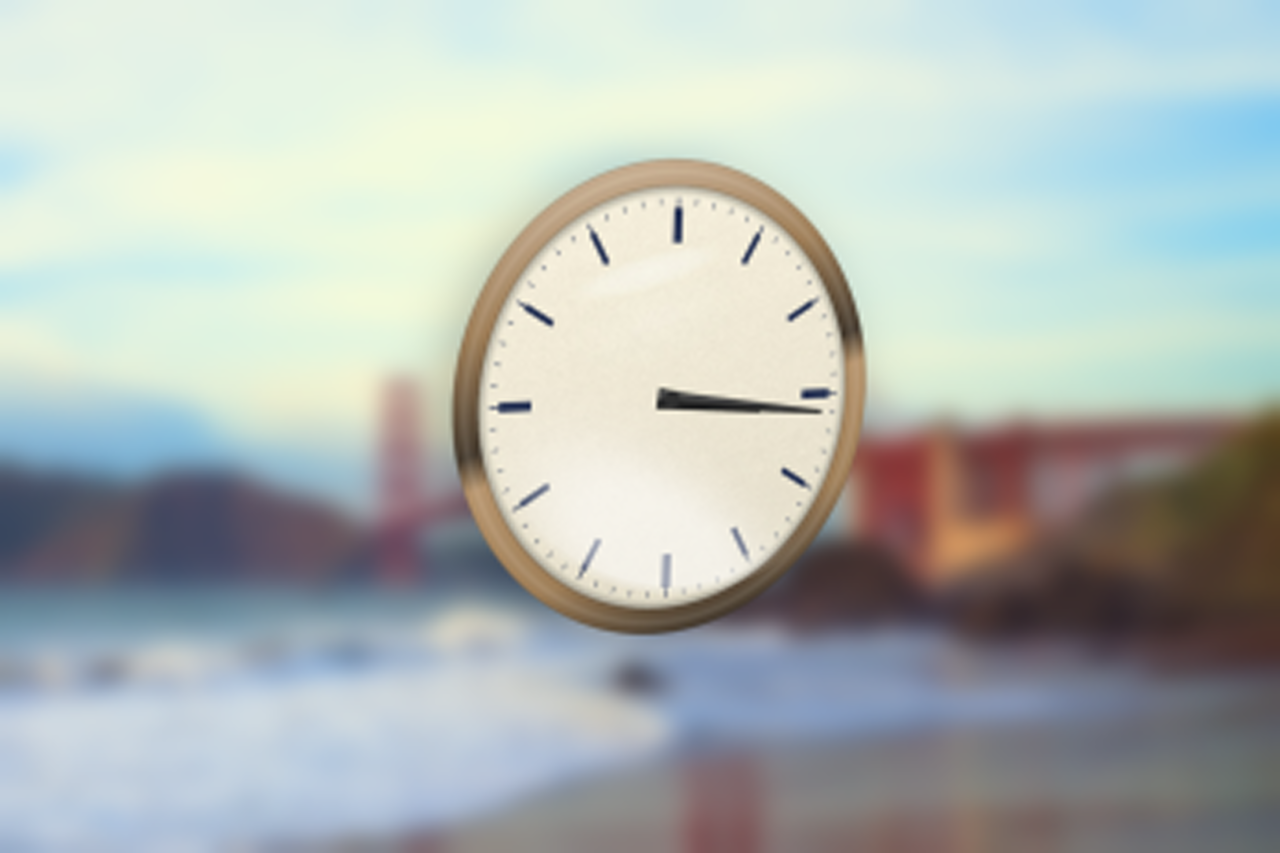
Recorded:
3.16
